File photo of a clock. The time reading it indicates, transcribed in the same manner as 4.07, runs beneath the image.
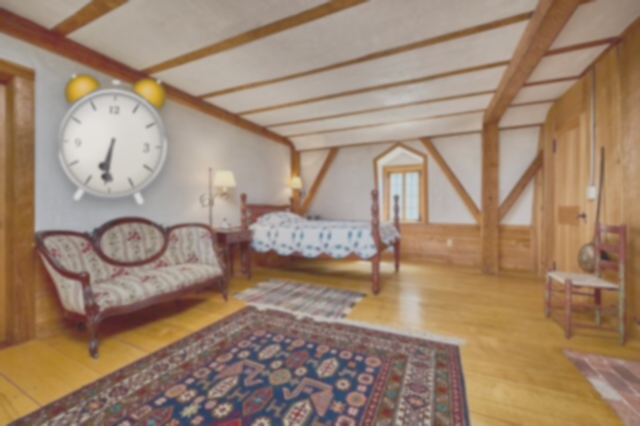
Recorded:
6.31
